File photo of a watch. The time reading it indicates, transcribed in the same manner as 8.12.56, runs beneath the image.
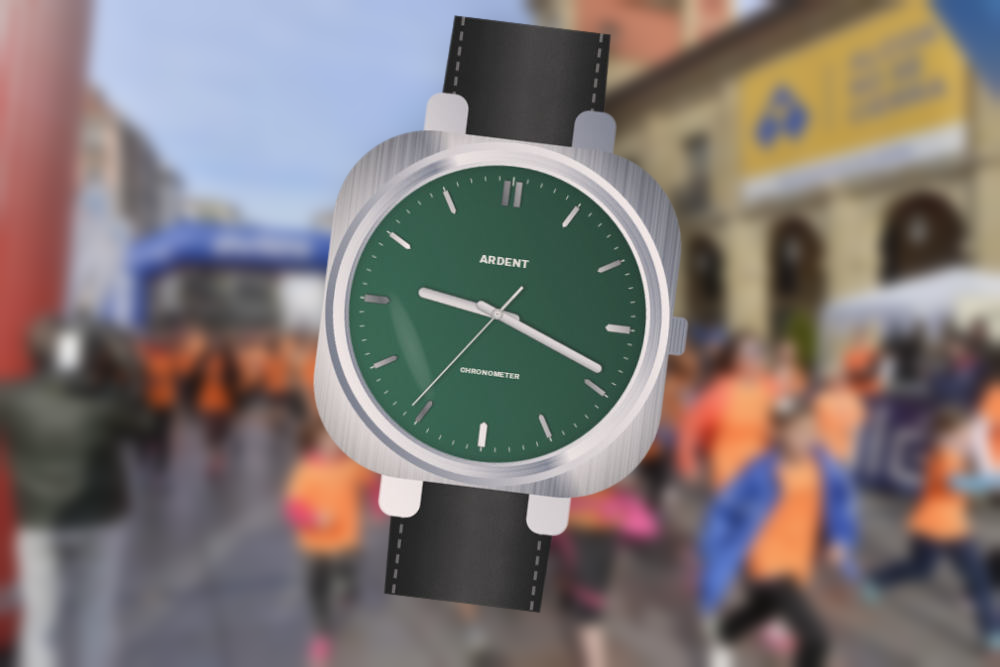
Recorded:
9.18.36
